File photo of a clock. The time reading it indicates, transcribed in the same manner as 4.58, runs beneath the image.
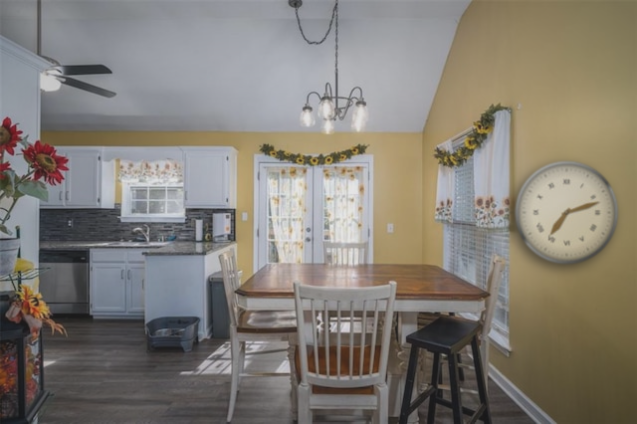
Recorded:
7.12
